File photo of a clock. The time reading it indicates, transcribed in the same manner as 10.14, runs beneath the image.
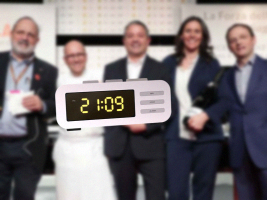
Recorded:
21.09
